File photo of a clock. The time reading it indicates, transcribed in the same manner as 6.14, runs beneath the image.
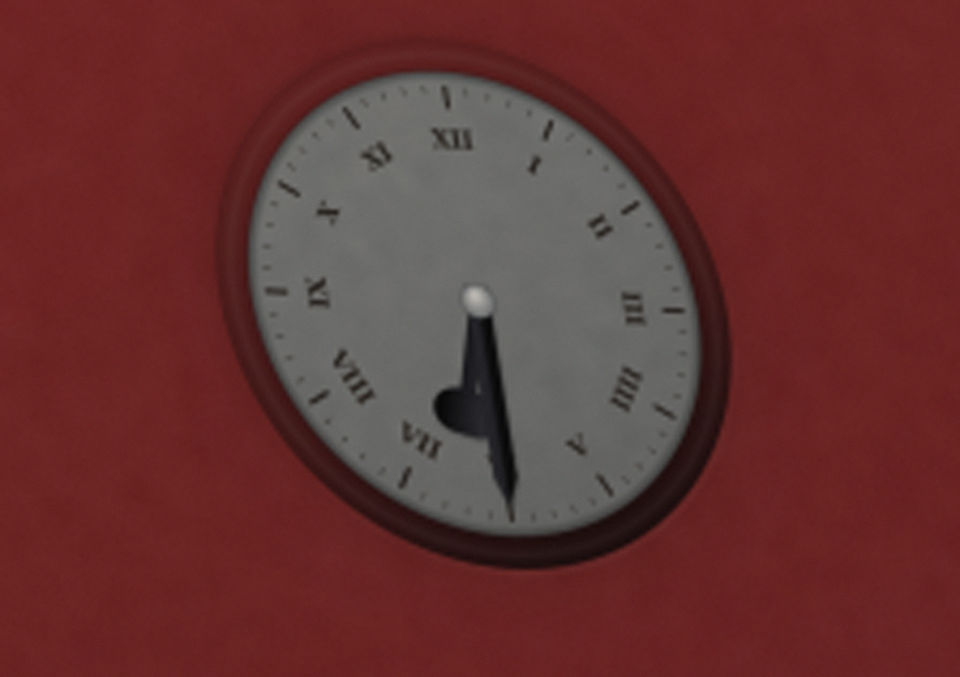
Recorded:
6.30
